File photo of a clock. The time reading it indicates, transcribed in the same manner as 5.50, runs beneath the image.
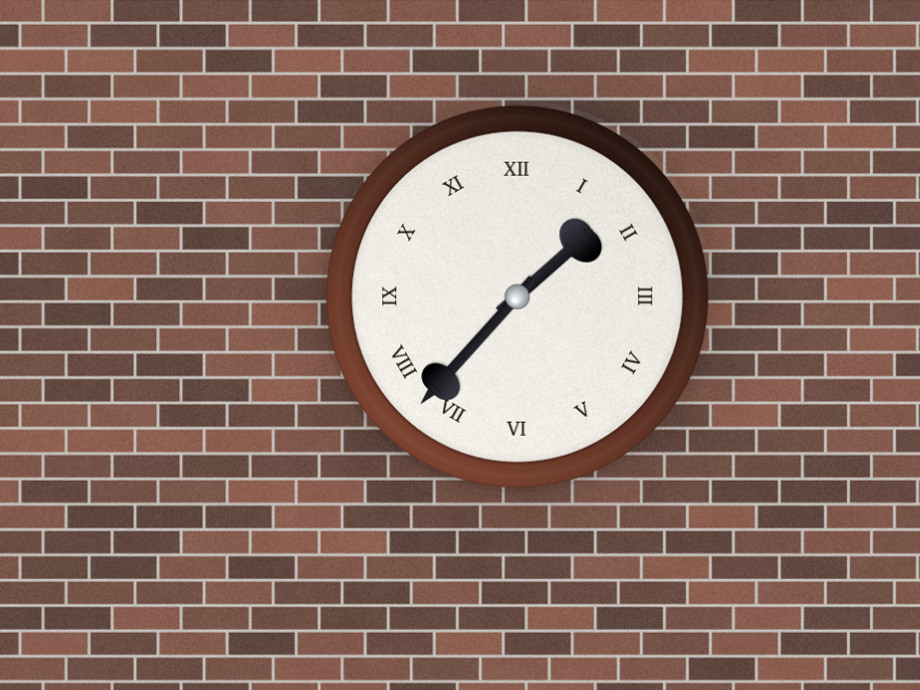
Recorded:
1.37
